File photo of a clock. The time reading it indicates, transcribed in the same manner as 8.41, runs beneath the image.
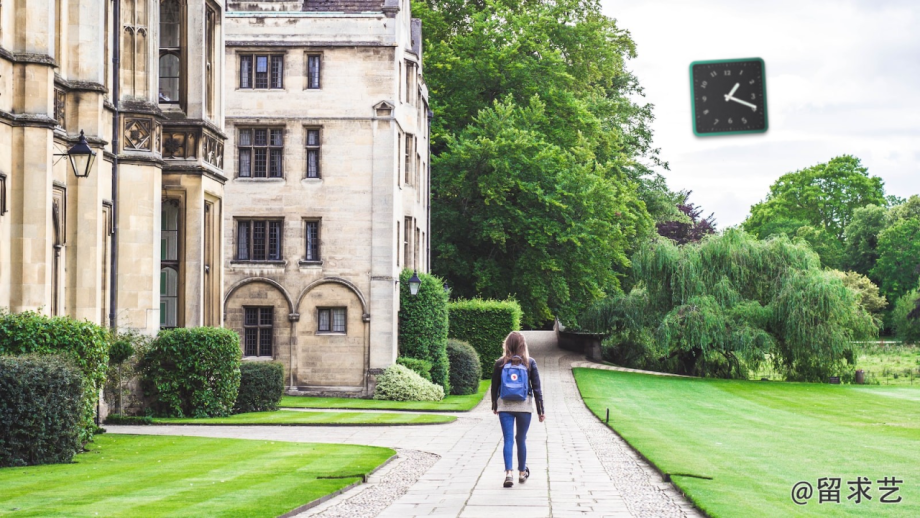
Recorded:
1.19
